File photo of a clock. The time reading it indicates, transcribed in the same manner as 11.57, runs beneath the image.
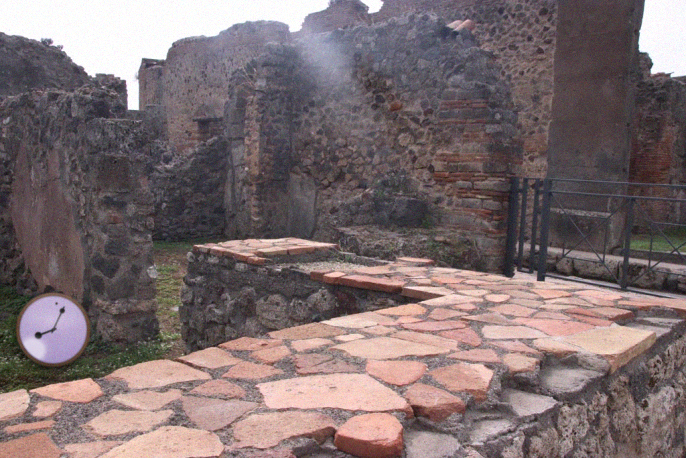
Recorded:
8.03
